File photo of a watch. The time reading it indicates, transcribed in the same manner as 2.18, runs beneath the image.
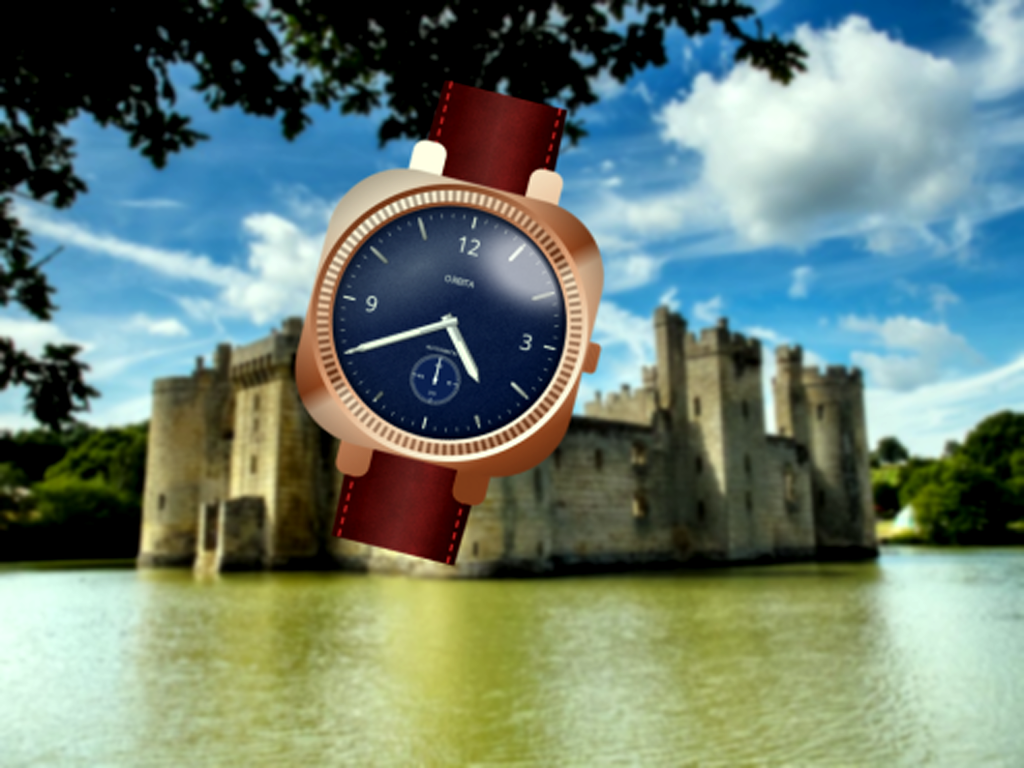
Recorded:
4.40
